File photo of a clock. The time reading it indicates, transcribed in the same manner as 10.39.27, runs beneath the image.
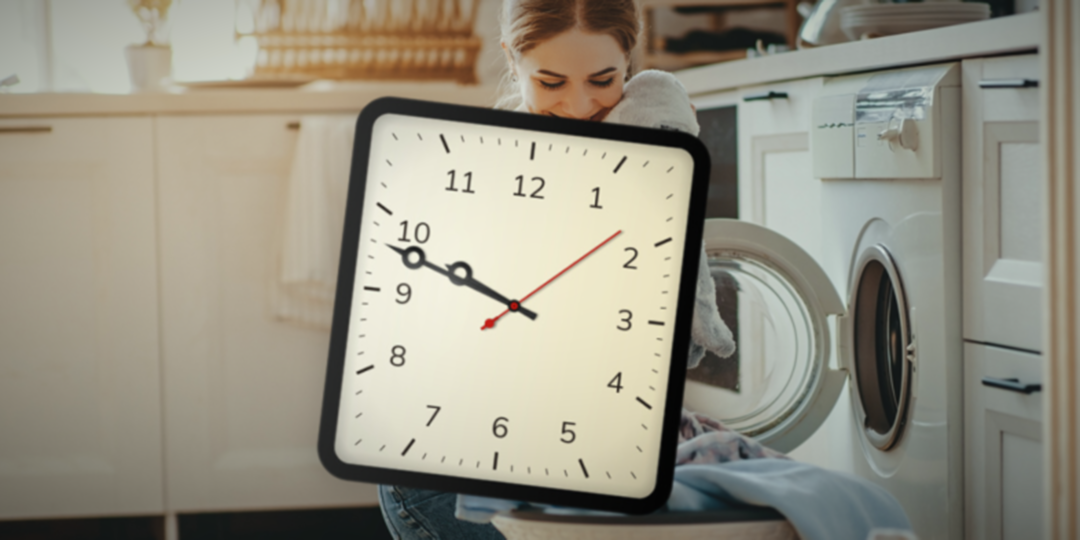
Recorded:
9.48.08
